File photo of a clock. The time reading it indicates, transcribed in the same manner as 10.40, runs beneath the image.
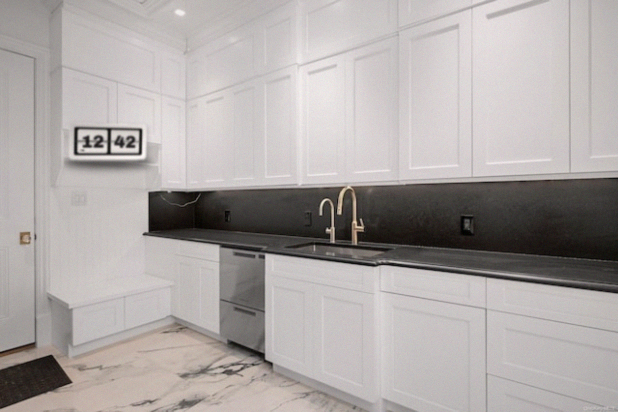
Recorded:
12.42
